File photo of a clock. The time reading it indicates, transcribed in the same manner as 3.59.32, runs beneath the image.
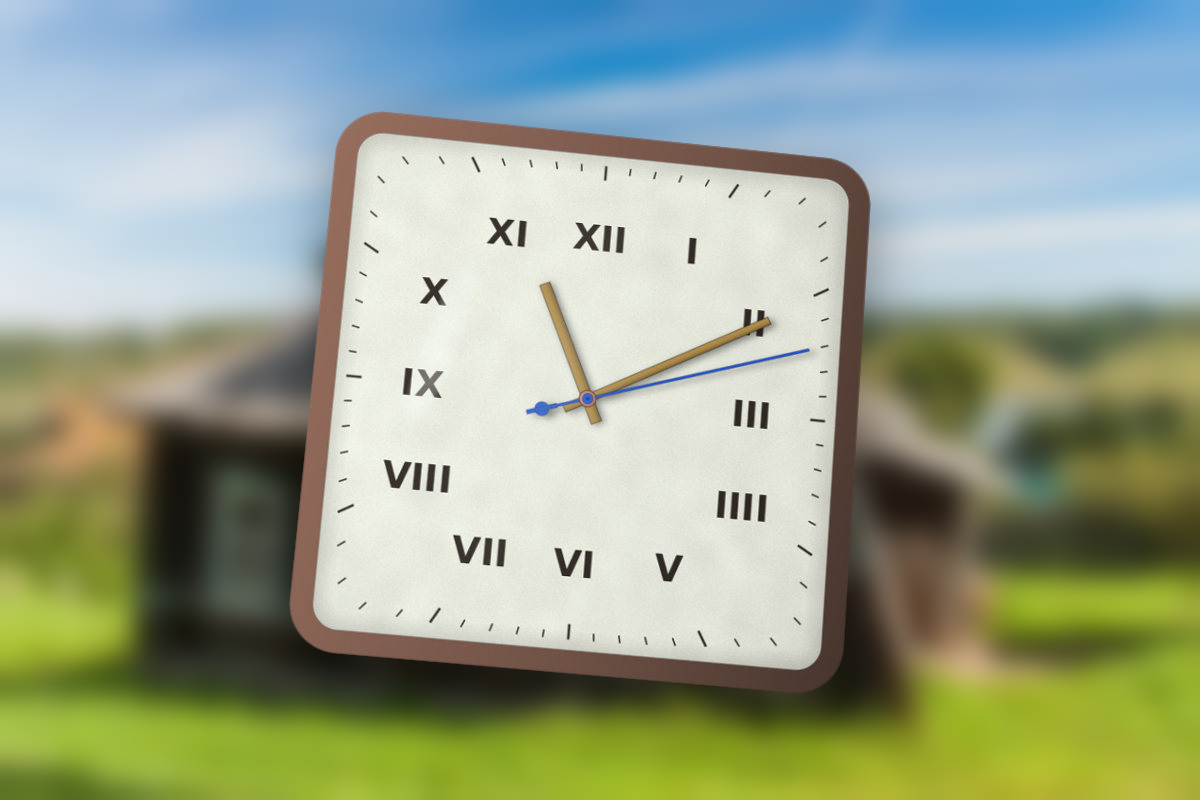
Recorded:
11.10.12
